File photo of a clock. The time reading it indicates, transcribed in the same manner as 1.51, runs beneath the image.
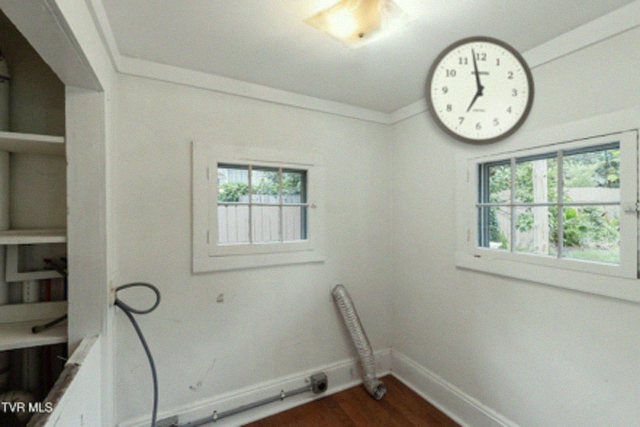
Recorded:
6.58
